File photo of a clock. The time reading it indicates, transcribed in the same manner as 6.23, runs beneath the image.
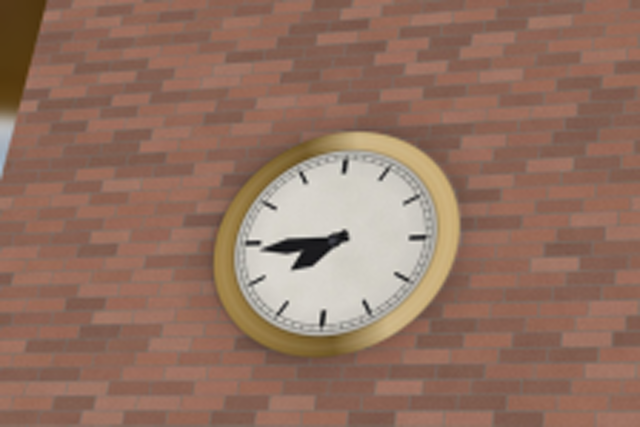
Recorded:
7.44
